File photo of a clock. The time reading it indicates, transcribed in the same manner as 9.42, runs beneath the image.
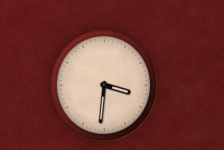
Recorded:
3.31
